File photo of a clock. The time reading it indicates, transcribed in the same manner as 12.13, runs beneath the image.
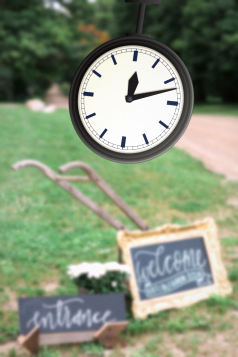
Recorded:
12.12
